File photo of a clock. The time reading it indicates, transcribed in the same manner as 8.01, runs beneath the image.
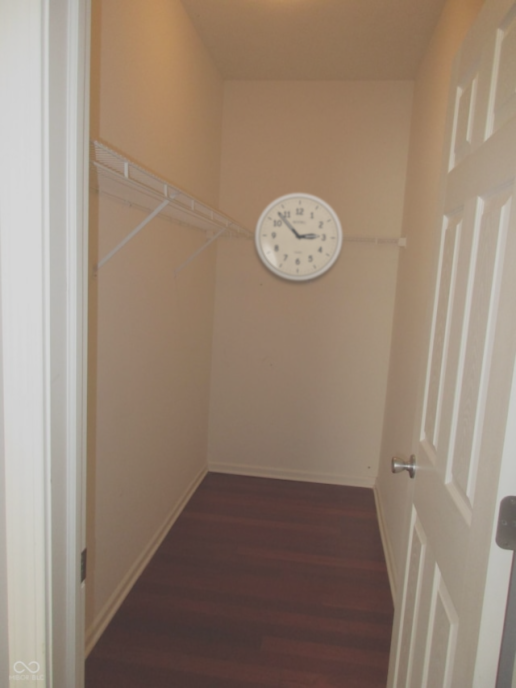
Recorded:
2.53
